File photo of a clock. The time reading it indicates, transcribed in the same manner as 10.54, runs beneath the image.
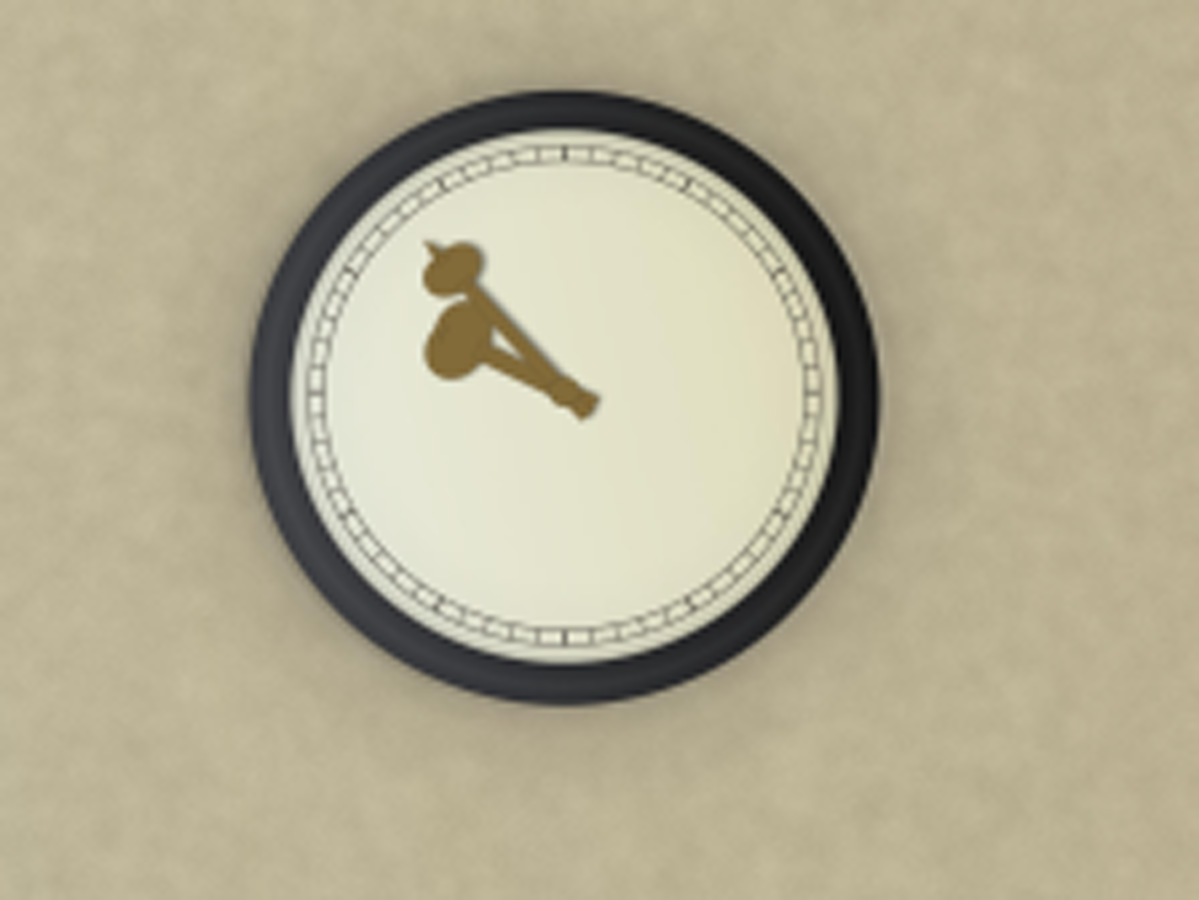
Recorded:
9.53
